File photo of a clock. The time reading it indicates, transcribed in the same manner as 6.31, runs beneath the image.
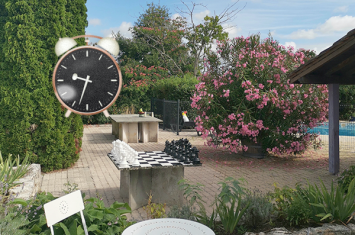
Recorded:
9.33
